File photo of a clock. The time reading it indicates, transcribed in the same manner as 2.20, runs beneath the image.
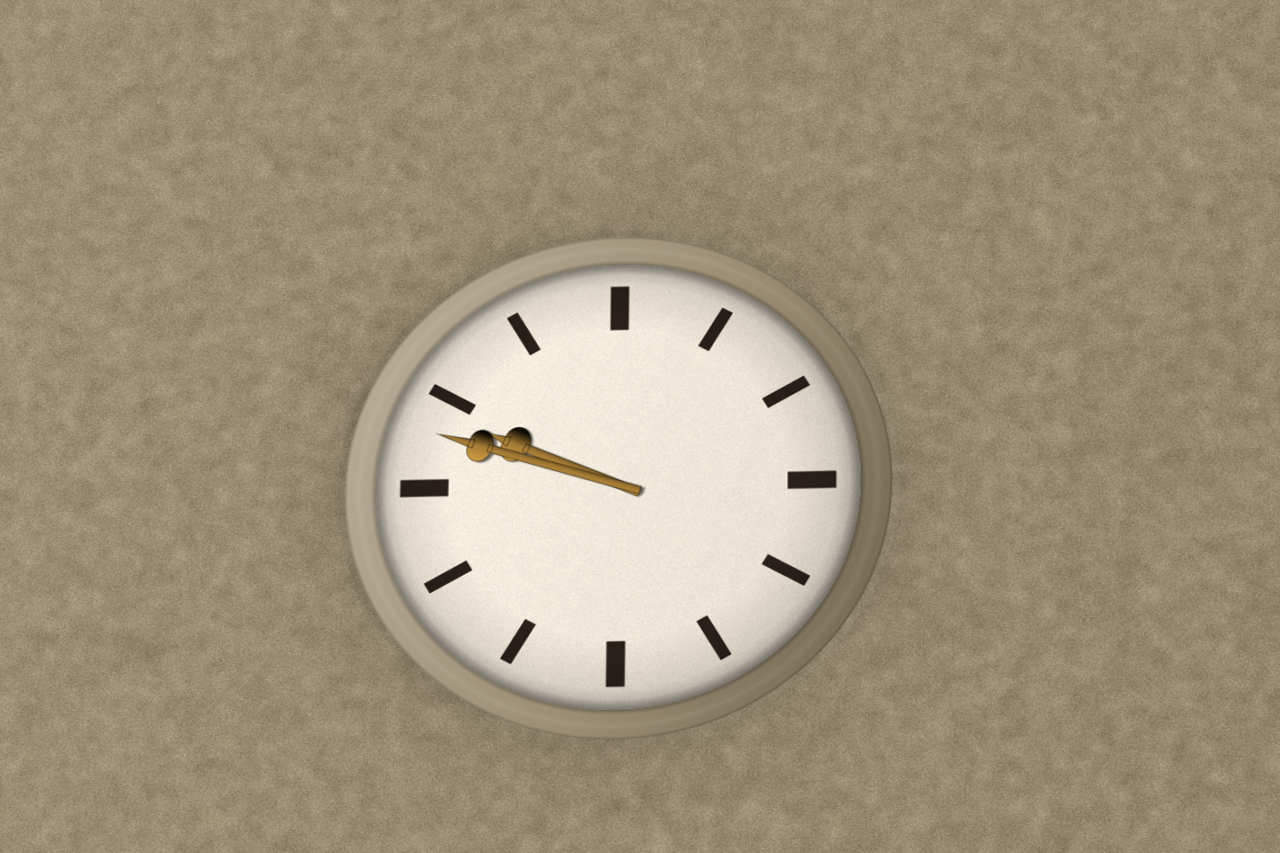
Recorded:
9.48
